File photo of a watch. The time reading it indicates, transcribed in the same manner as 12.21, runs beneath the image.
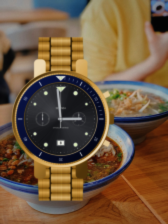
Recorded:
2.59
